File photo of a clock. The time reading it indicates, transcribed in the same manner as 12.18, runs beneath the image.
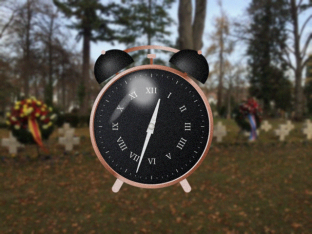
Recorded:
12.33
